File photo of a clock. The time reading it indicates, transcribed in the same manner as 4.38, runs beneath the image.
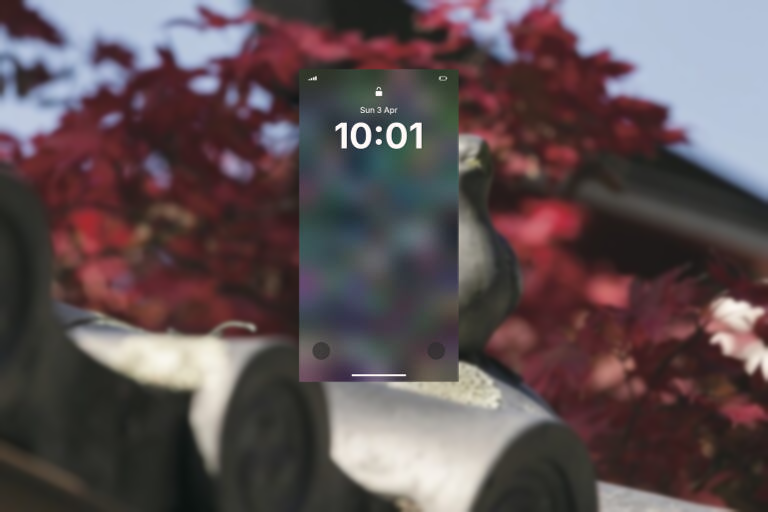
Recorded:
10.01
